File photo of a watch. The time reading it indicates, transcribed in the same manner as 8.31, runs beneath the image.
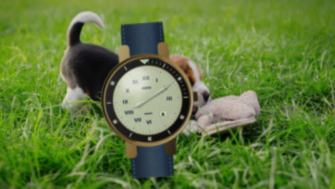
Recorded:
8.10
